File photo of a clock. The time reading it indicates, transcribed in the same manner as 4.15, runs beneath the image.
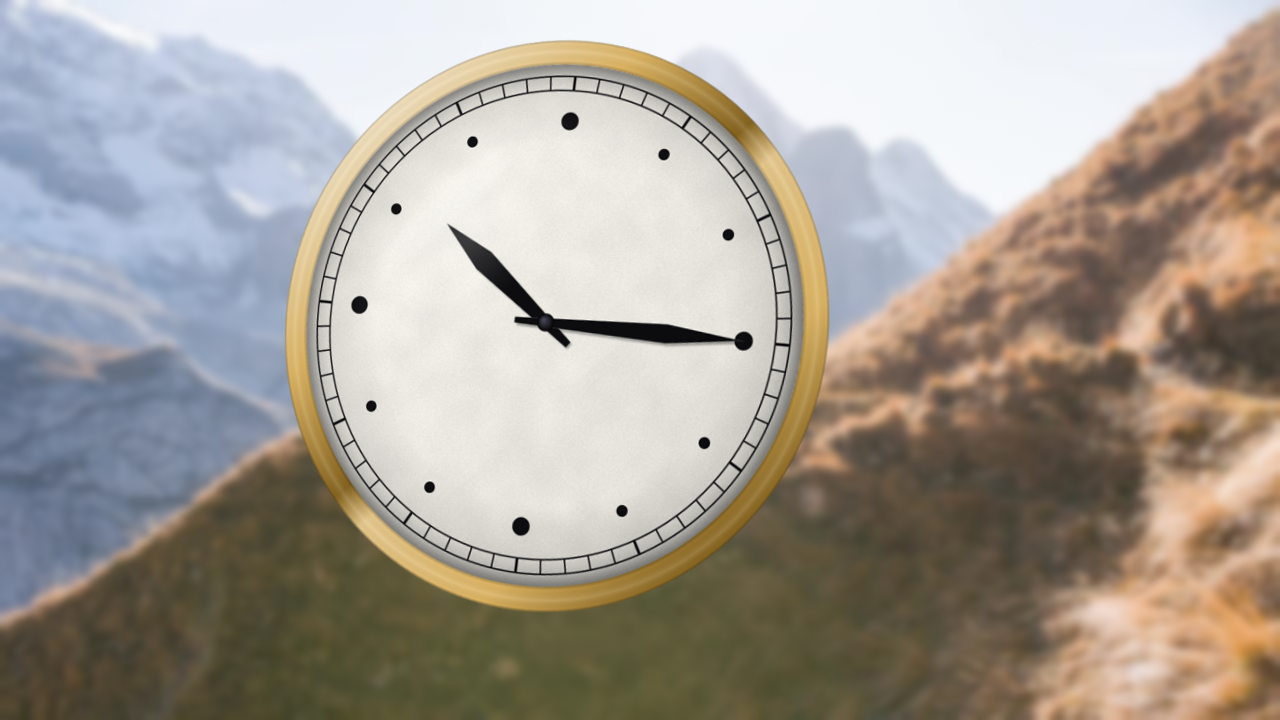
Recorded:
10.15
